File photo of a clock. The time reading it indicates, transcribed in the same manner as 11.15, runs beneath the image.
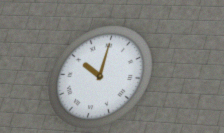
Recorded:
10.00
